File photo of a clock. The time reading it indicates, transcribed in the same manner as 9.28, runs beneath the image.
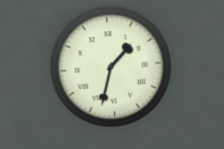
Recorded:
1.33
